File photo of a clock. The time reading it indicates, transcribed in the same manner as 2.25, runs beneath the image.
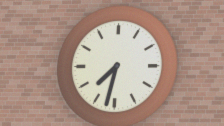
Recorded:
7.32
